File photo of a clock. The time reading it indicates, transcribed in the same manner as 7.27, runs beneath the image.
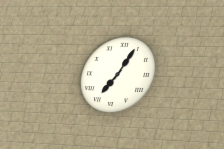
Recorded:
7.04
